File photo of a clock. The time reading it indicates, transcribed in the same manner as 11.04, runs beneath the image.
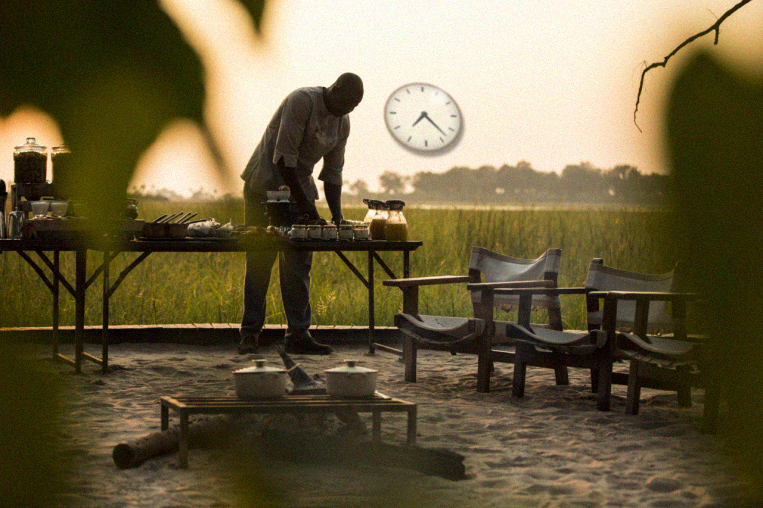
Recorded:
7.23
